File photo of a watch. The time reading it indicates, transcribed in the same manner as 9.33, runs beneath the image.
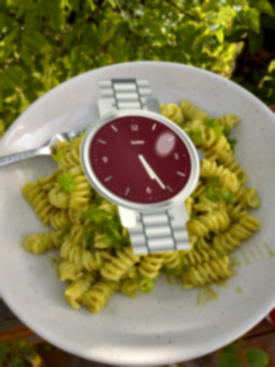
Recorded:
5.26
